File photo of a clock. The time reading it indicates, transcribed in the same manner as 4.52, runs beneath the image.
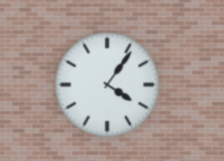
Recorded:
4.06
